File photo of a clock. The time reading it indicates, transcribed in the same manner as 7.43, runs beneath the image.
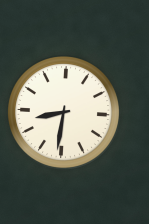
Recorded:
8.31
